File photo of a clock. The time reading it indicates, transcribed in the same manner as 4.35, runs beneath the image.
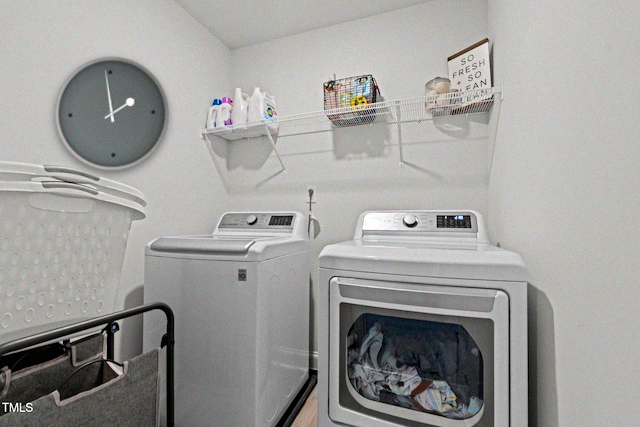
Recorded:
1.59
